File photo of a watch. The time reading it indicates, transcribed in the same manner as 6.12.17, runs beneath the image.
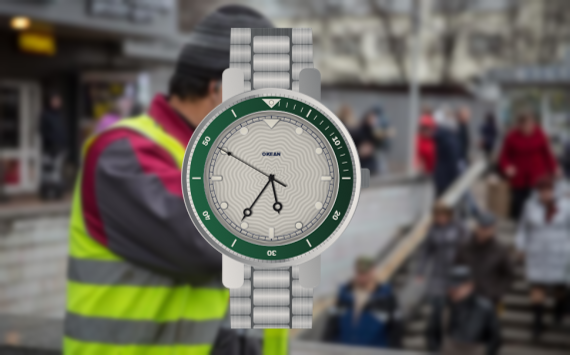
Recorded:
5.35.50
